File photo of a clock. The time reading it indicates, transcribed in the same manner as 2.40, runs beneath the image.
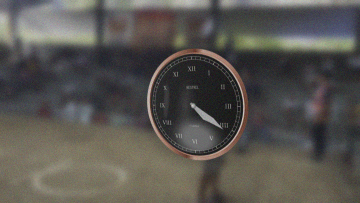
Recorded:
4.21
